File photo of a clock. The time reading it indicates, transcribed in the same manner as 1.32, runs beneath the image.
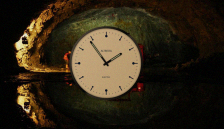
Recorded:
1.54
